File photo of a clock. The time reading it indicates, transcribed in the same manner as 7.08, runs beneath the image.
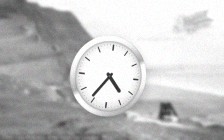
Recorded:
4.36
